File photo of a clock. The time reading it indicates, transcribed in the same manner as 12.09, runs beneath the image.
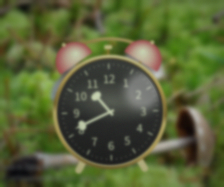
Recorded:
10.41
